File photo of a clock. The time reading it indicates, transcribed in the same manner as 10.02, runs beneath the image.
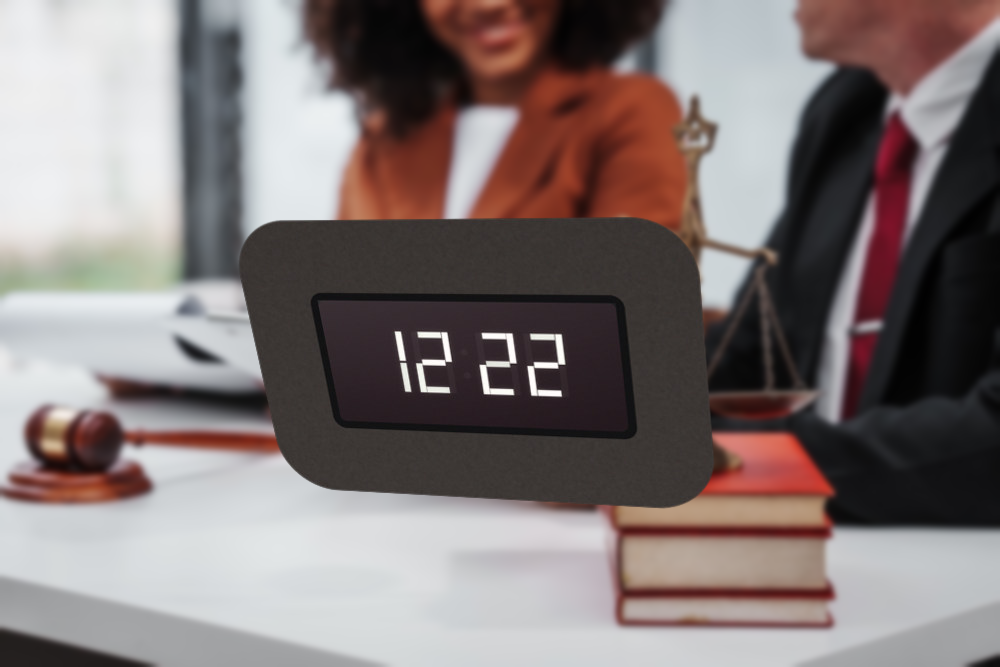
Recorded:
12.22
